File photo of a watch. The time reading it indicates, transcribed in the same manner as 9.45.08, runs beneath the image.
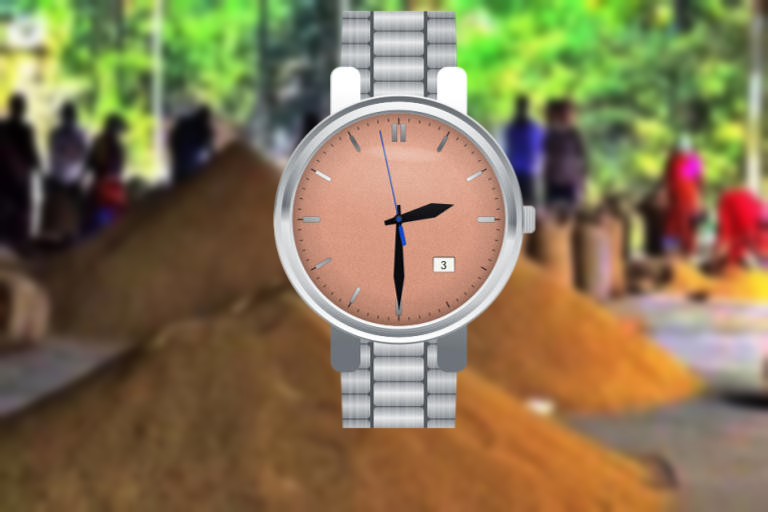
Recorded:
2.29.58
